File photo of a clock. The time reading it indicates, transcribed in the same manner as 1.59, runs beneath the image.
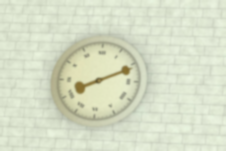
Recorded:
8.11
